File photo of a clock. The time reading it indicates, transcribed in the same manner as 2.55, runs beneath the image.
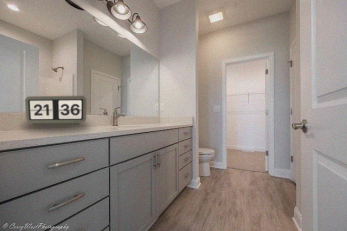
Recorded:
21.36
